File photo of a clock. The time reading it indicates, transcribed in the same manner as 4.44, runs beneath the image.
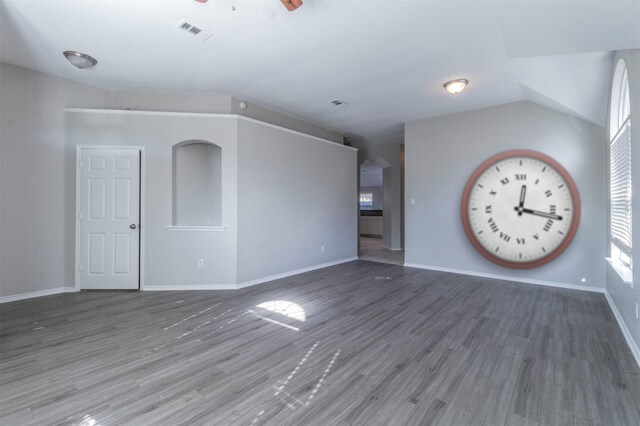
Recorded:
12.17
